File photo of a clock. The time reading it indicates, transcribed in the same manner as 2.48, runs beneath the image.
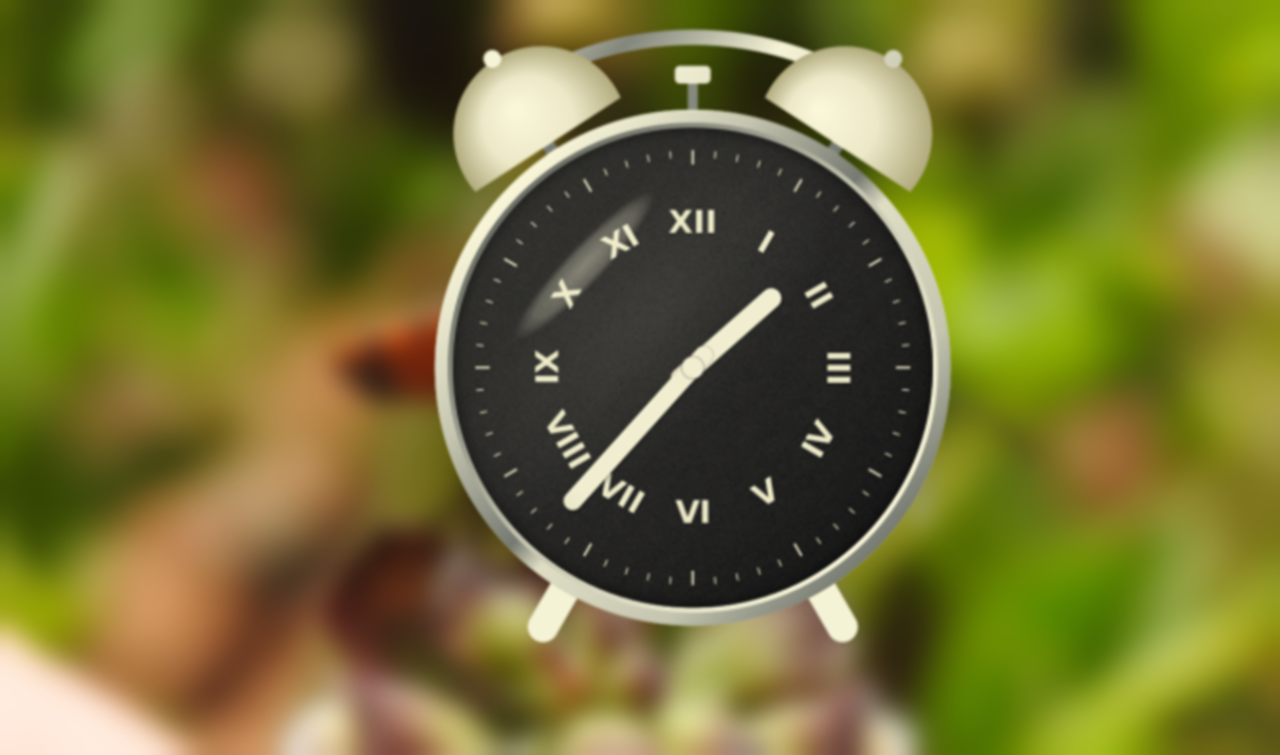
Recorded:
1.37
